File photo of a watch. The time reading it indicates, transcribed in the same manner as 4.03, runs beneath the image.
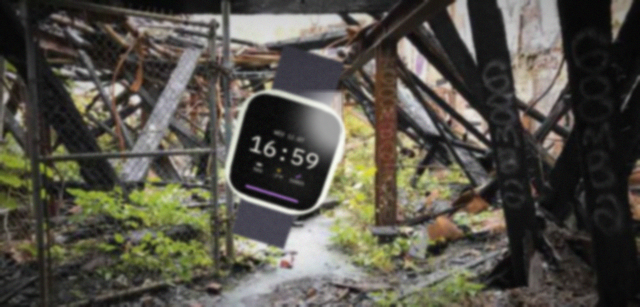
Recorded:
16.59
